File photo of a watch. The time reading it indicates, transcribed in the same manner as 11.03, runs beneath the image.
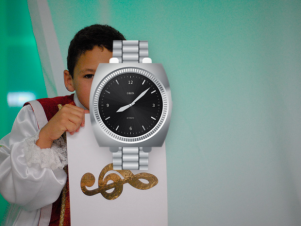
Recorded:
8.08
